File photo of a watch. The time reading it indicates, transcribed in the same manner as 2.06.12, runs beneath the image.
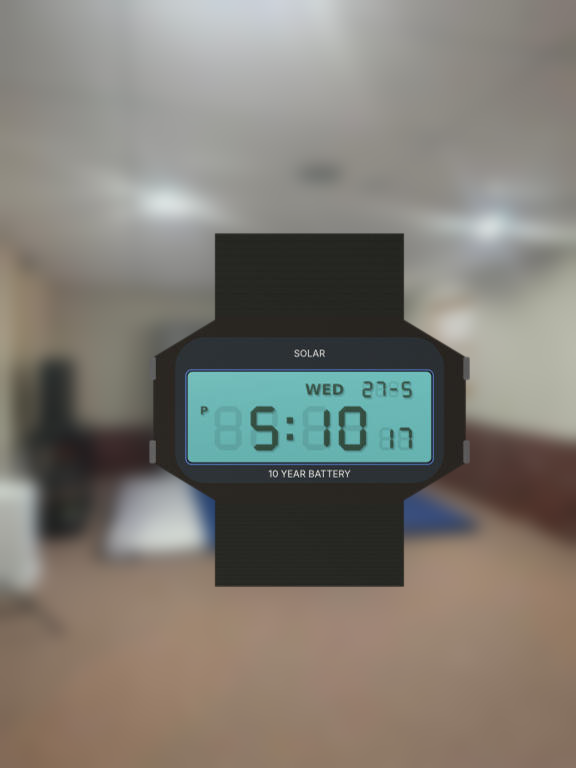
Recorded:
5.10.17
